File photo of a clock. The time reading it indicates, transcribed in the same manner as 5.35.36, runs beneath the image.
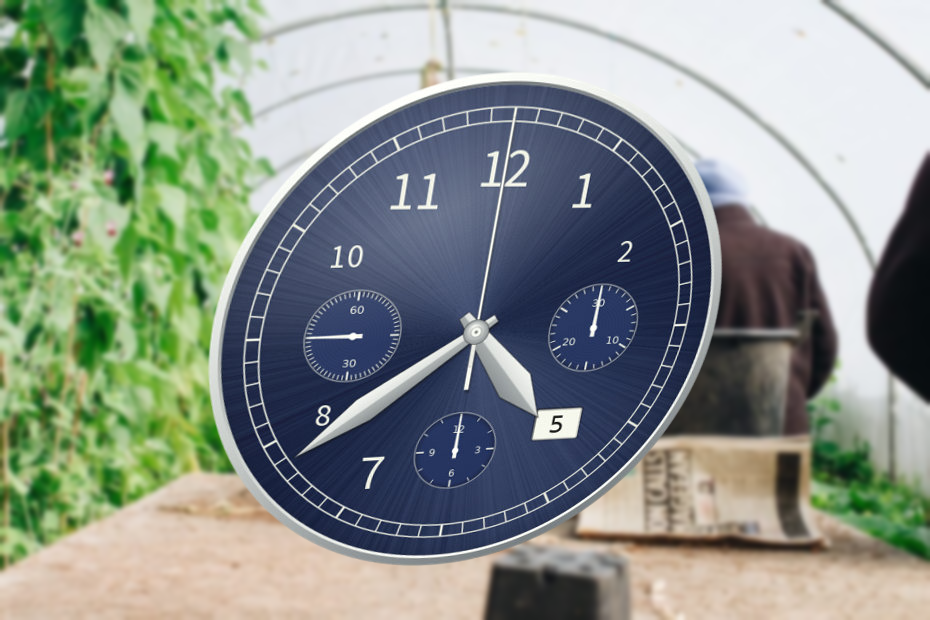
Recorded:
4.38.45
